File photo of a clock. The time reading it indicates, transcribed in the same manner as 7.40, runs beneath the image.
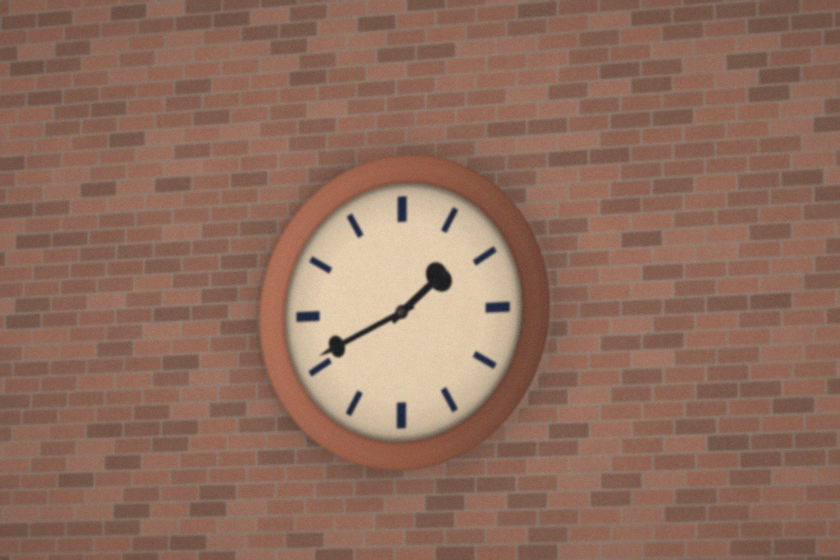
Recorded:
1.41
